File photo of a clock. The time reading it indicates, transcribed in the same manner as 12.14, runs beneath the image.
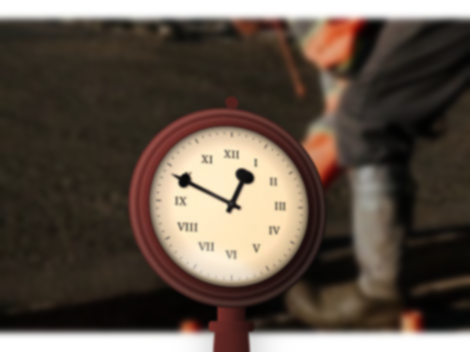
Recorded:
12.49
